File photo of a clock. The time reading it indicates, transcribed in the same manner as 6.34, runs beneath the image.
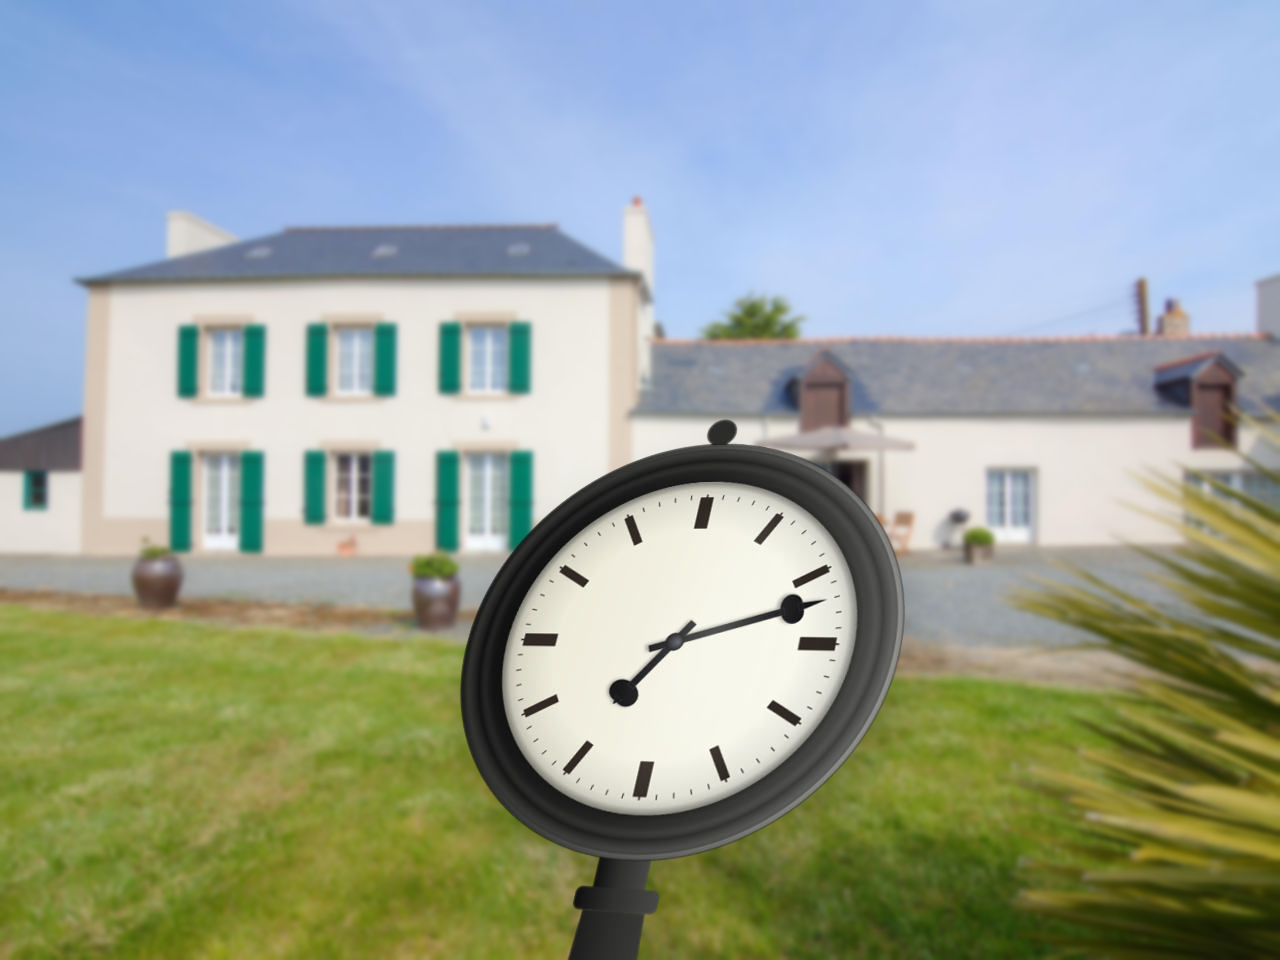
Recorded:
7.12
